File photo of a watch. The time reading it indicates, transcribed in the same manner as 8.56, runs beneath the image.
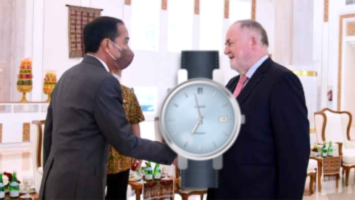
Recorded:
6.58
